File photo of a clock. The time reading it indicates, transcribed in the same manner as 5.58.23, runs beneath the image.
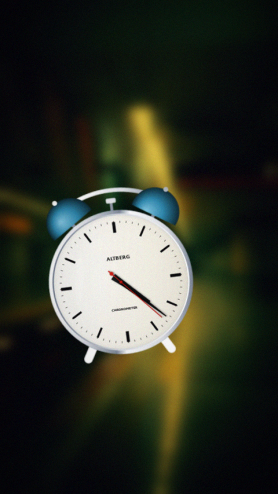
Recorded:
4.22.23
